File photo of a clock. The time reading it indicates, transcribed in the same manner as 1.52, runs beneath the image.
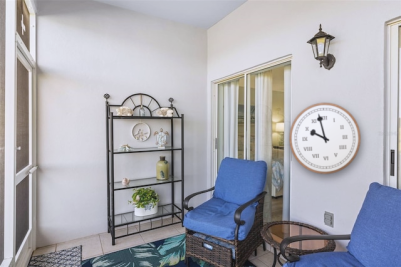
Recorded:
9.58
